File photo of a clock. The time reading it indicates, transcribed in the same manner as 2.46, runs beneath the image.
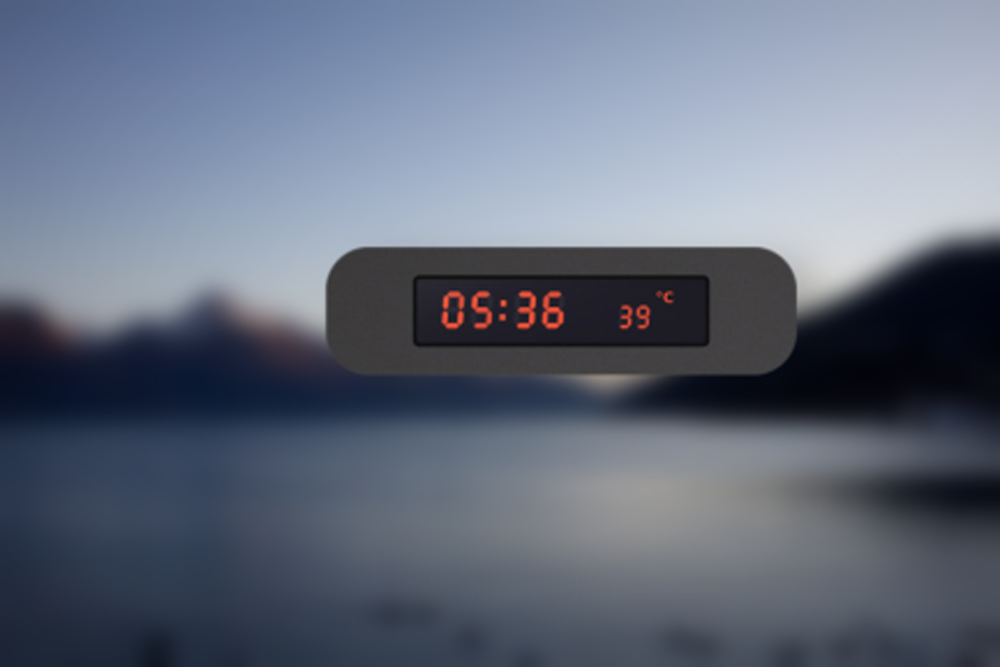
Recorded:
5.36
